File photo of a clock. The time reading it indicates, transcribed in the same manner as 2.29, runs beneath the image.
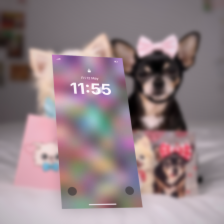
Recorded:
11.55
